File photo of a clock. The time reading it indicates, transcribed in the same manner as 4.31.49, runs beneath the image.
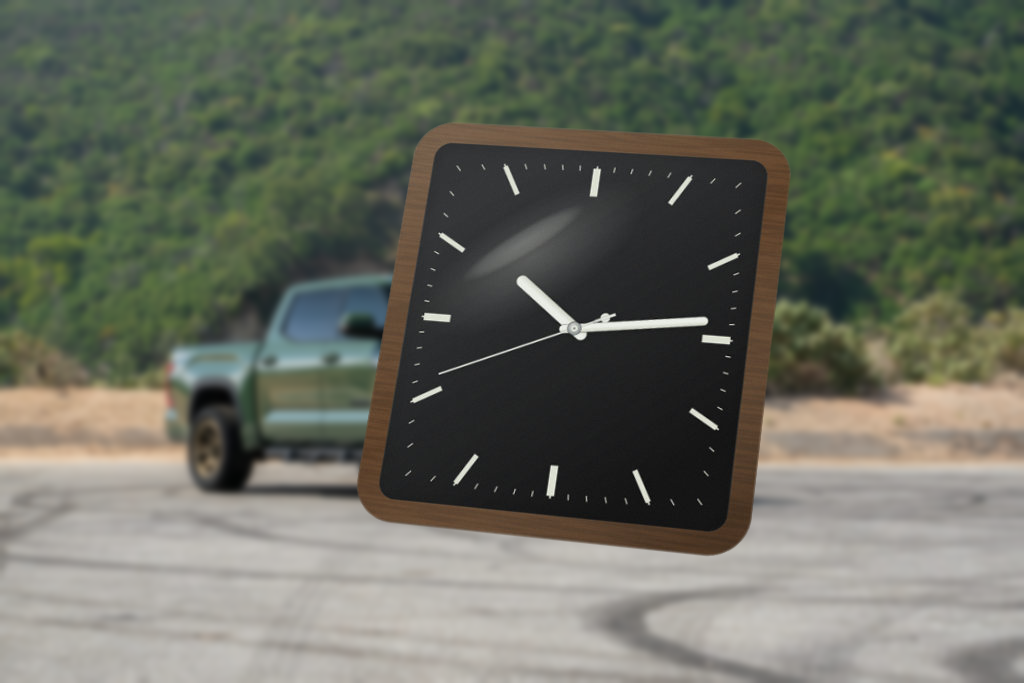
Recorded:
10.13.41
